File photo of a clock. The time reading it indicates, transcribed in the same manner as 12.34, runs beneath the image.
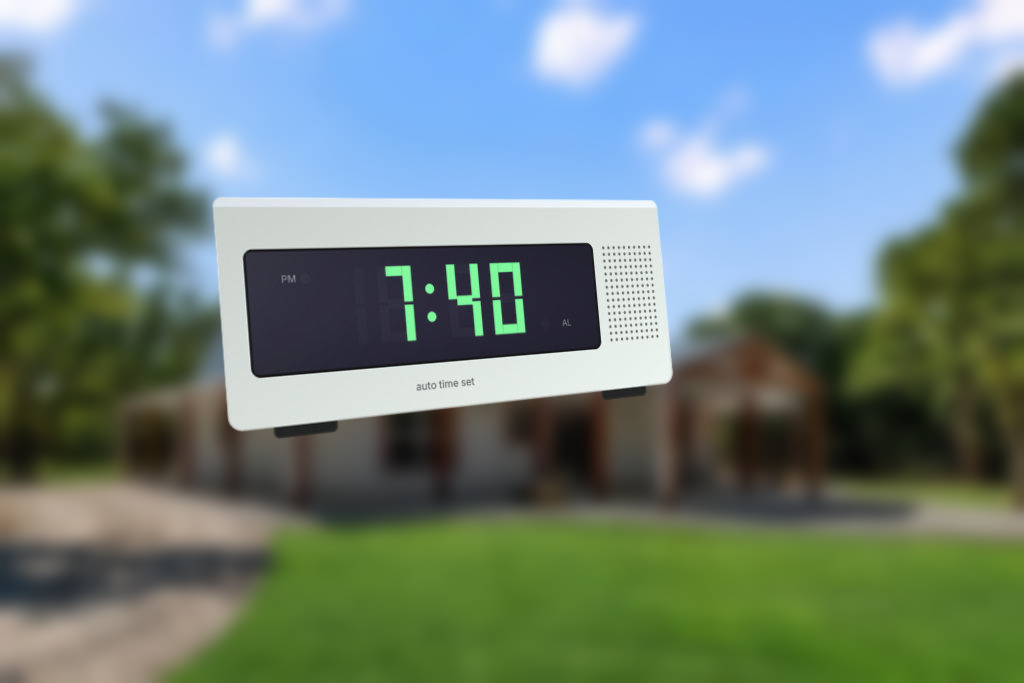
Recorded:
7.40
